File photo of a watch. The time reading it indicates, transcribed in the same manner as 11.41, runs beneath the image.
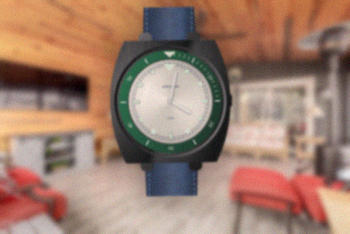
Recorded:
4.02
